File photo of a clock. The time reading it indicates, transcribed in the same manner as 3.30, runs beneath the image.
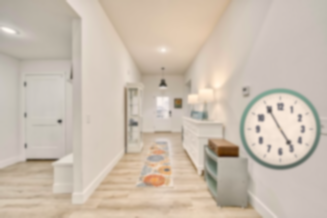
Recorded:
4.55
